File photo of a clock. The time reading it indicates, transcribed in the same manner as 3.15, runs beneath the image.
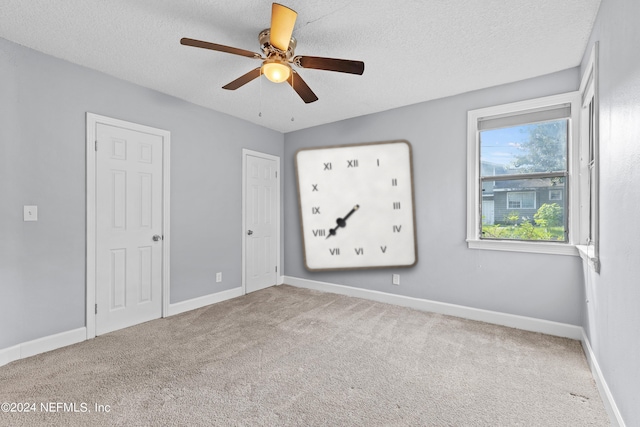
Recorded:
7.38
